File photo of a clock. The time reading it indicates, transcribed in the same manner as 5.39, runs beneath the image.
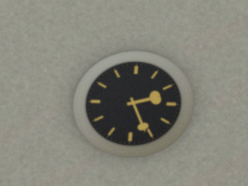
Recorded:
2.26
